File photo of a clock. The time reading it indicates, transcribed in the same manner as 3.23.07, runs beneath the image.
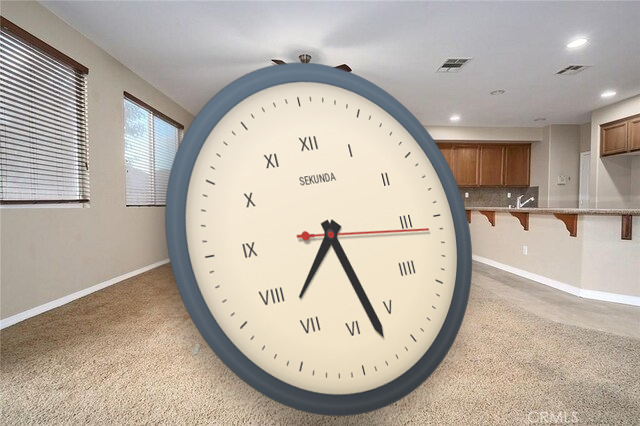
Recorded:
7.27.16
